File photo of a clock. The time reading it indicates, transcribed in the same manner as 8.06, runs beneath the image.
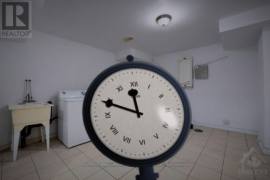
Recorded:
11.49
